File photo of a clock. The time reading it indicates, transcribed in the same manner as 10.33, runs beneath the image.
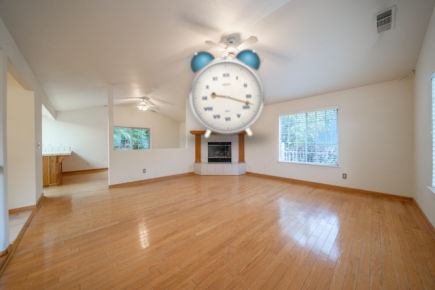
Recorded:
9.18
